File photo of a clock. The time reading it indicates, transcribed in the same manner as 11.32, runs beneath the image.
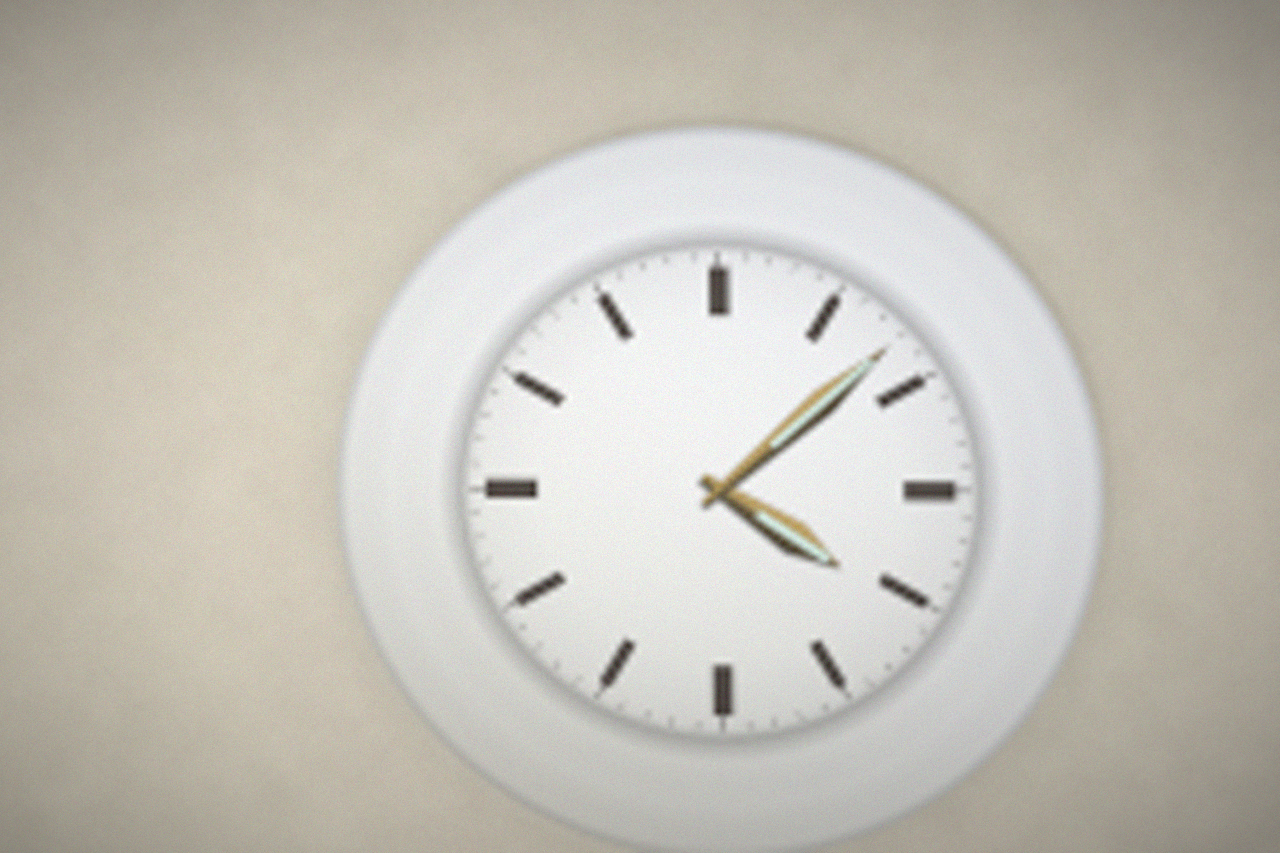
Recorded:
4.08
